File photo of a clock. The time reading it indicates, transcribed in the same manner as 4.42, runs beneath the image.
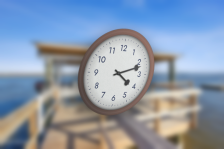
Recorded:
4.12
